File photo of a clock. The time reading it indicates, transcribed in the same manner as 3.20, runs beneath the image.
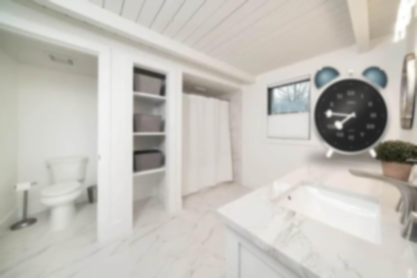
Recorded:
7.46
